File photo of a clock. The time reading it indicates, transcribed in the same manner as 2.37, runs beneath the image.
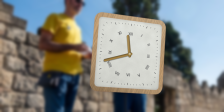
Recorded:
11.42
